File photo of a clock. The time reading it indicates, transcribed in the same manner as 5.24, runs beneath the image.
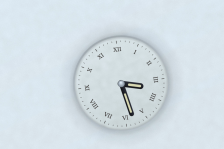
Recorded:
3.28
